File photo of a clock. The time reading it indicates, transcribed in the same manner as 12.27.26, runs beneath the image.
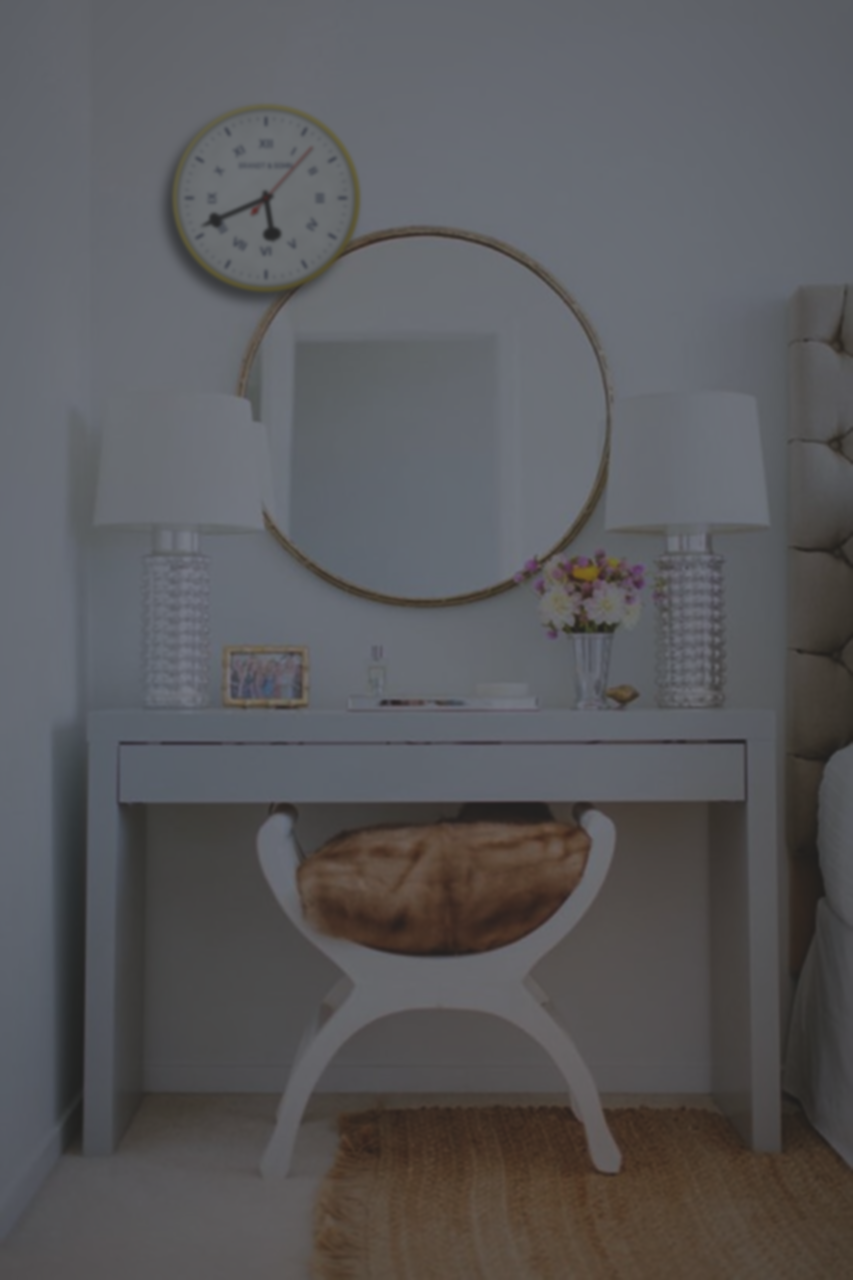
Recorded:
5.41.07
